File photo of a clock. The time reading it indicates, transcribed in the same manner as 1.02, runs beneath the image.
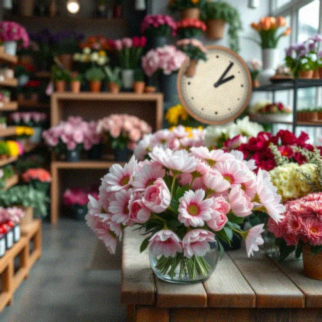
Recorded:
2.06
